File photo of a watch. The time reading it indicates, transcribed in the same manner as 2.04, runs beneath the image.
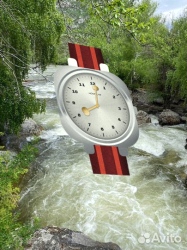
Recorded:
8.01
